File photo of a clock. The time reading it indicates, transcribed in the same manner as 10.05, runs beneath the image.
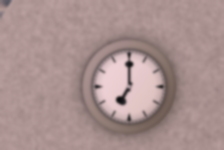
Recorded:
7.00
